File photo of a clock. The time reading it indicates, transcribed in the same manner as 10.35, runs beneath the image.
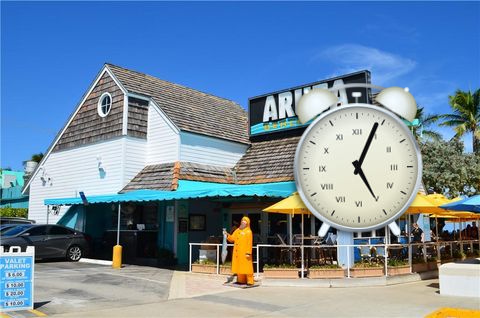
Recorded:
5.04
